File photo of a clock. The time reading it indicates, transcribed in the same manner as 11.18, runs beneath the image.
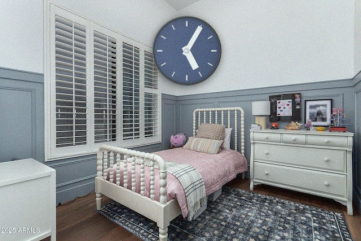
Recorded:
5.05
